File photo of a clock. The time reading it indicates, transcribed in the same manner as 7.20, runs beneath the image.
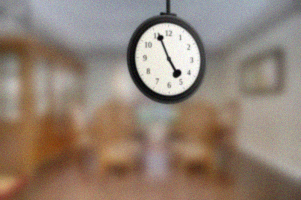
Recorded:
4.56
